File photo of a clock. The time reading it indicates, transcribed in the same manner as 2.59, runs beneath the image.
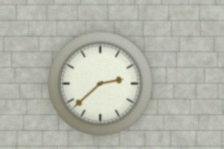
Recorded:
2.38
